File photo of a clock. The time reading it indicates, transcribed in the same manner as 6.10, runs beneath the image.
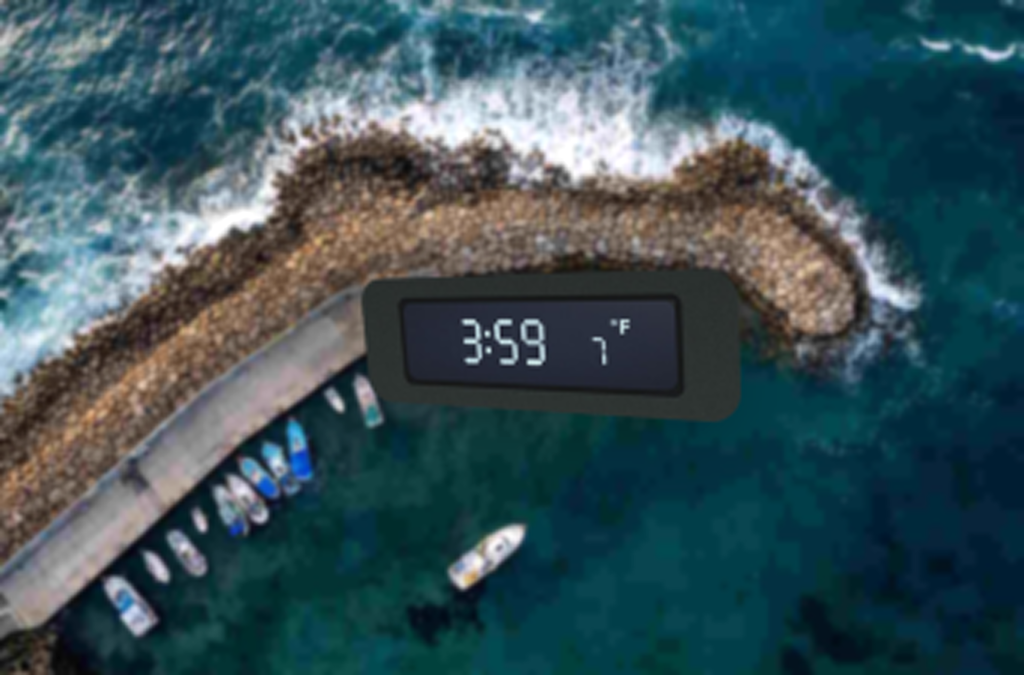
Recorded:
3.59
